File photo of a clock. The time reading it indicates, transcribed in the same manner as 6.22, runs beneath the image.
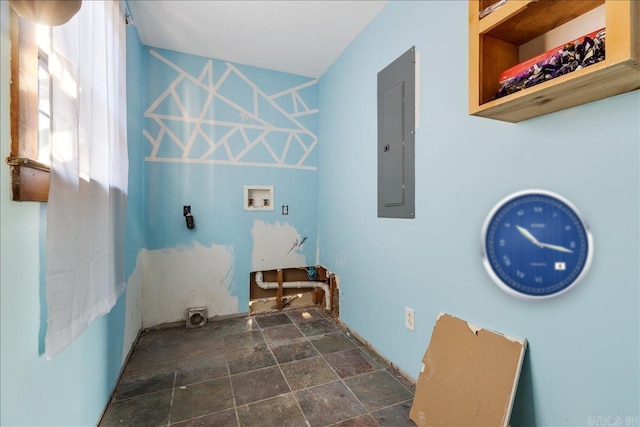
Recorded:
10.17
